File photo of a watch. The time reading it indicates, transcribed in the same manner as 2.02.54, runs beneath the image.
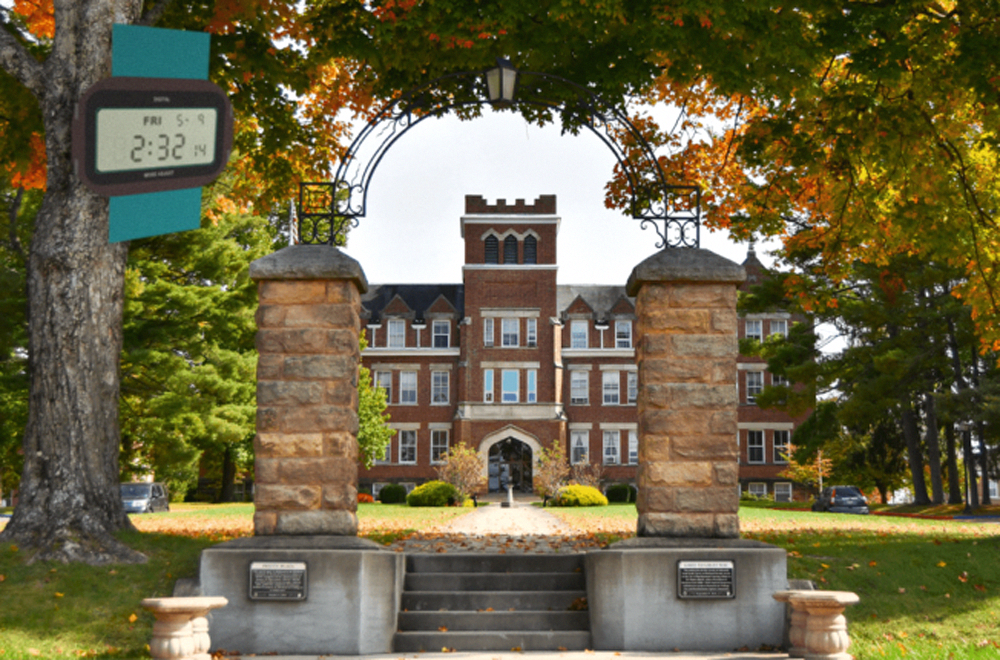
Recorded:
2.32.14
